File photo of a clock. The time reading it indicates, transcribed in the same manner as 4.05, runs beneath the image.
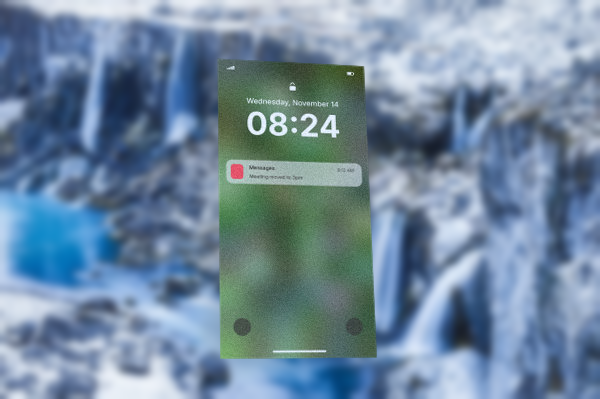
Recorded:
8.24
